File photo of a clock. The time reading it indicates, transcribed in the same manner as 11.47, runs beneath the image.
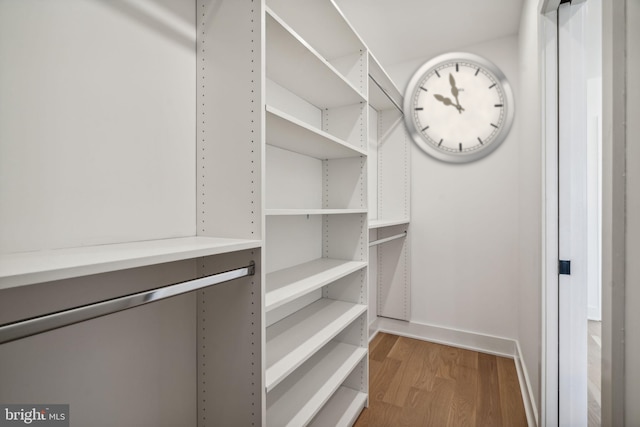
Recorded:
9.58
